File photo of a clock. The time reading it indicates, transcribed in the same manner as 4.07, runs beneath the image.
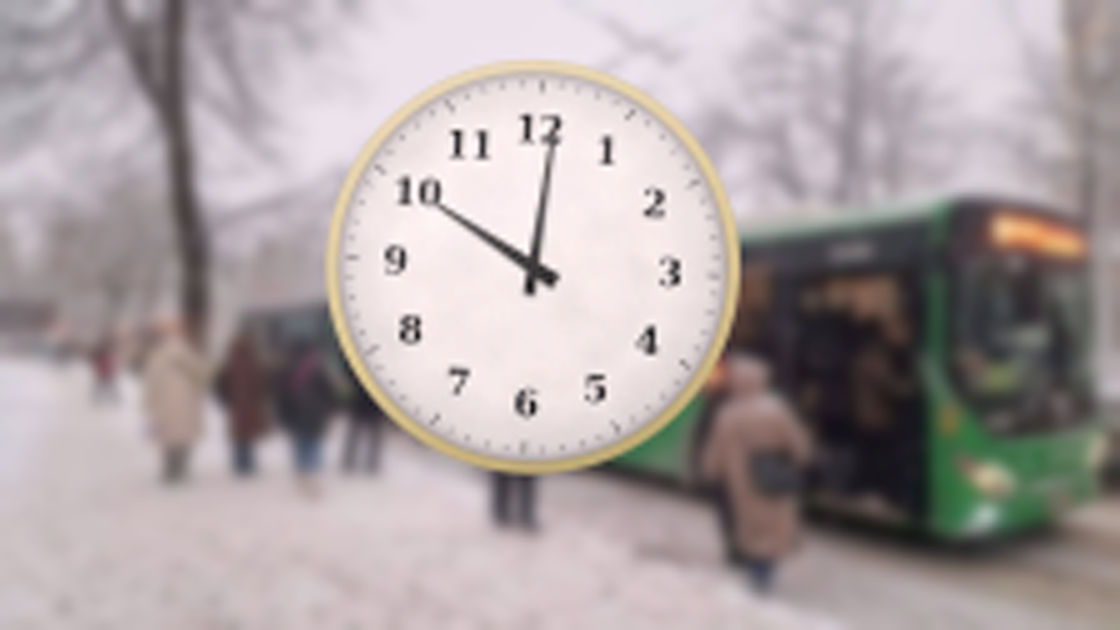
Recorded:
10.01
